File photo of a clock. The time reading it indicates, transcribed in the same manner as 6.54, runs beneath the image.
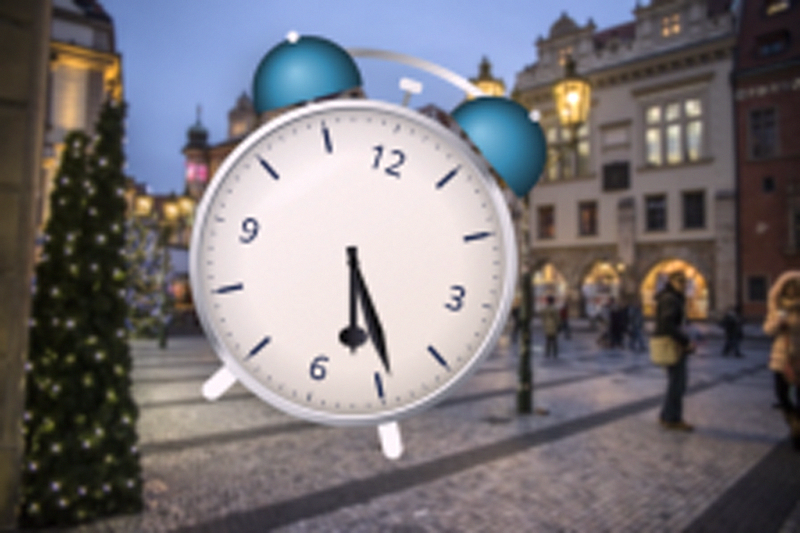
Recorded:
5.24
